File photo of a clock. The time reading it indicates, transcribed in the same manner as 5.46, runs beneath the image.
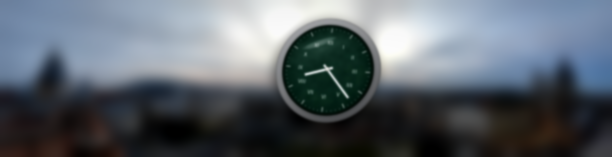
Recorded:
8.23
